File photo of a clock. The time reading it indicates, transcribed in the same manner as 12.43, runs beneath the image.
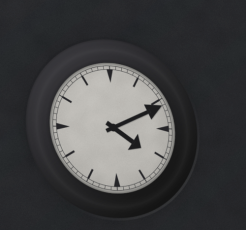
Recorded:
4.11
